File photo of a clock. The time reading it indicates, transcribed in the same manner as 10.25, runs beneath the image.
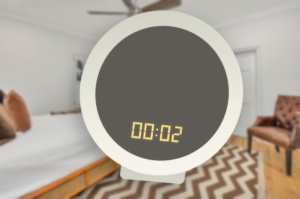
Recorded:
0.02
